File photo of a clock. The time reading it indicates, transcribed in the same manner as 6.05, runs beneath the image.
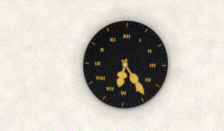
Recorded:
6.24
